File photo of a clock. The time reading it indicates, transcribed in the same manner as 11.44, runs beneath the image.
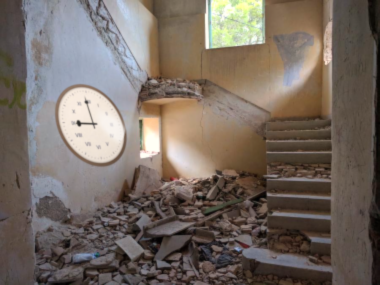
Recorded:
8.59
